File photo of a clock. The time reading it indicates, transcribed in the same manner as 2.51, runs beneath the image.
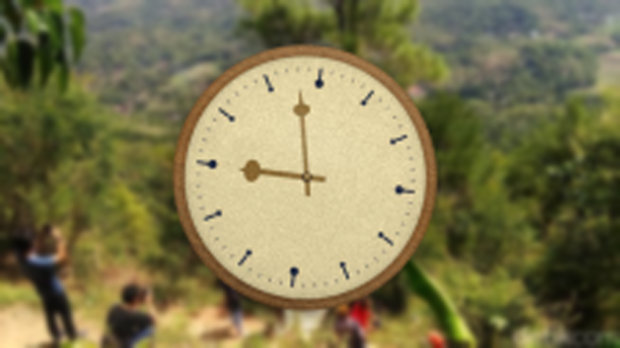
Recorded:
8.58
